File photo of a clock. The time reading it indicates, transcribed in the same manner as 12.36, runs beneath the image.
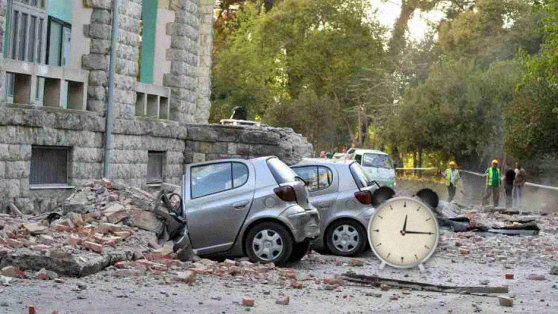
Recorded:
12.15
